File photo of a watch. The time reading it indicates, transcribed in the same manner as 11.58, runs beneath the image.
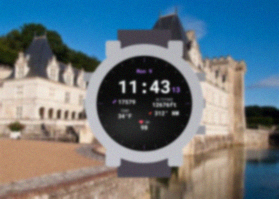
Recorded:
11.43
